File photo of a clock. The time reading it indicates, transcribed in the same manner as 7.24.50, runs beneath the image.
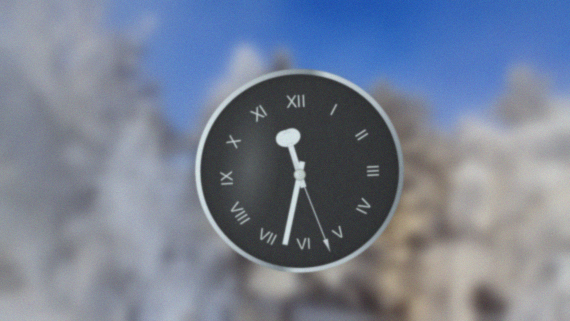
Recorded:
11.32.27
